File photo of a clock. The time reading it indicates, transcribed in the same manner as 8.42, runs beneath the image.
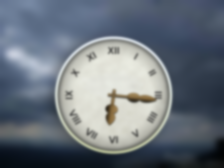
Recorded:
6.16
